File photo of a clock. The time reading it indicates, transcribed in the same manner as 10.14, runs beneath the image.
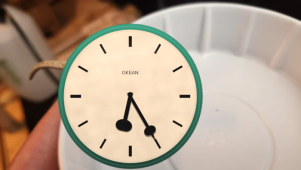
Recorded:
6.25
